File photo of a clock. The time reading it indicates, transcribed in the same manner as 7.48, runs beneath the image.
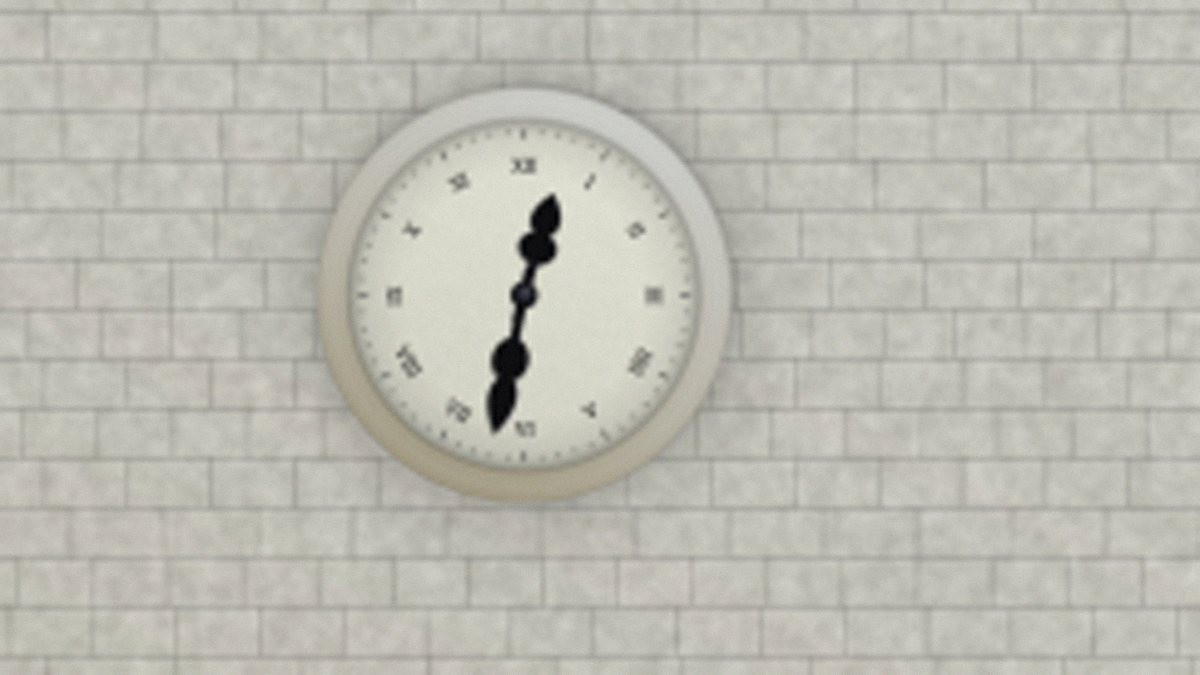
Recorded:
12.32
